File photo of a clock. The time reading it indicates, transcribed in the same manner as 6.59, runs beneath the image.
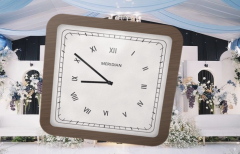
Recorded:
8.51
